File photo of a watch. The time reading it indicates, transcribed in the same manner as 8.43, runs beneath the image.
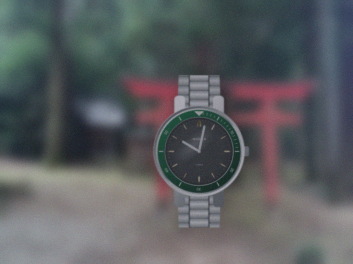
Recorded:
10.02
